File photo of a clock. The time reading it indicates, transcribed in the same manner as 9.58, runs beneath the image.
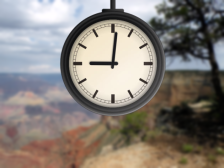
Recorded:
9.01
